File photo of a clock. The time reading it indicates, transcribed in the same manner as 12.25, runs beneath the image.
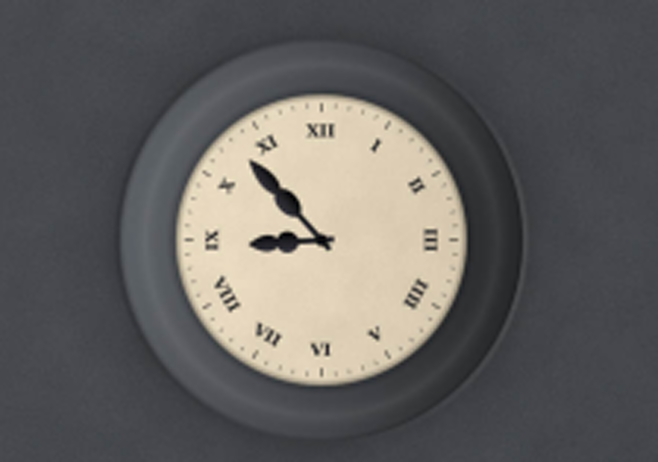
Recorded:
8.53
